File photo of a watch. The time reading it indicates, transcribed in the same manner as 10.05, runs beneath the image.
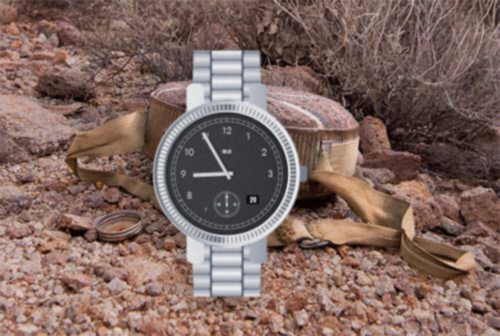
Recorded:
8.55
